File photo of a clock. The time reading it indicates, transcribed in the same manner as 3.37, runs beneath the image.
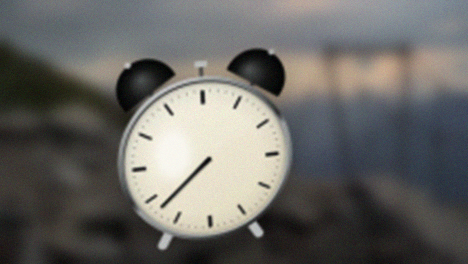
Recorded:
7.38
